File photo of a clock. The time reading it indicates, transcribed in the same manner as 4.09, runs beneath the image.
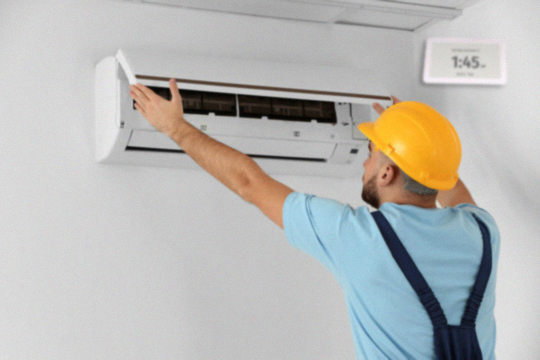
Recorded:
1.45
